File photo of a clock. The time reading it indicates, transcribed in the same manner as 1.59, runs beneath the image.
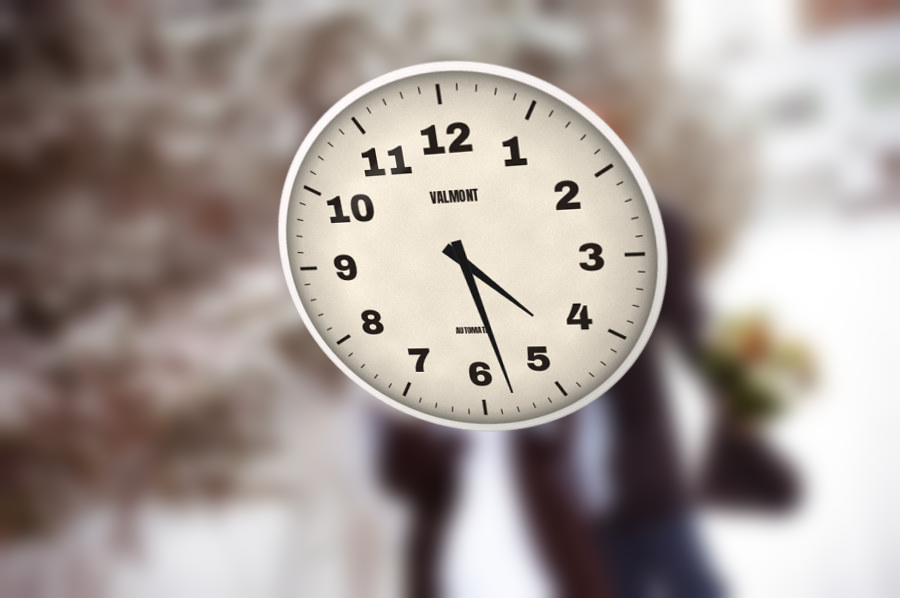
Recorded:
4.28
